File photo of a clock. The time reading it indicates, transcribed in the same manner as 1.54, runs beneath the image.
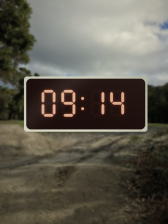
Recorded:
9.14
